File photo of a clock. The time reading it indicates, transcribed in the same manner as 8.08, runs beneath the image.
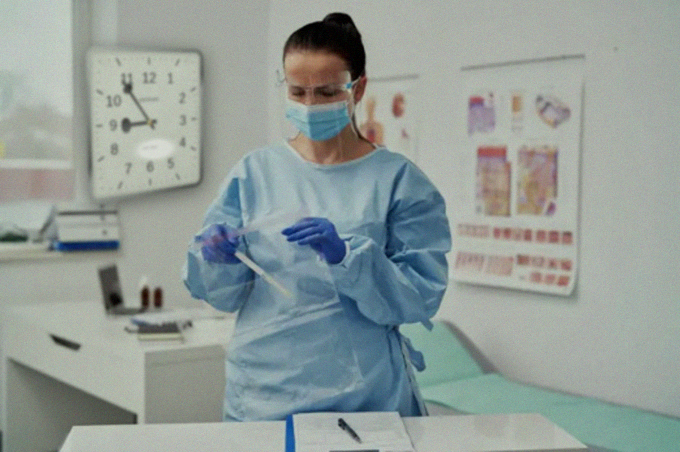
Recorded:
8.54
